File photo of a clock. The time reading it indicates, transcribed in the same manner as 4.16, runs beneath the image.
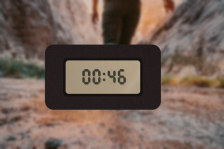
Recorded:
0.46
